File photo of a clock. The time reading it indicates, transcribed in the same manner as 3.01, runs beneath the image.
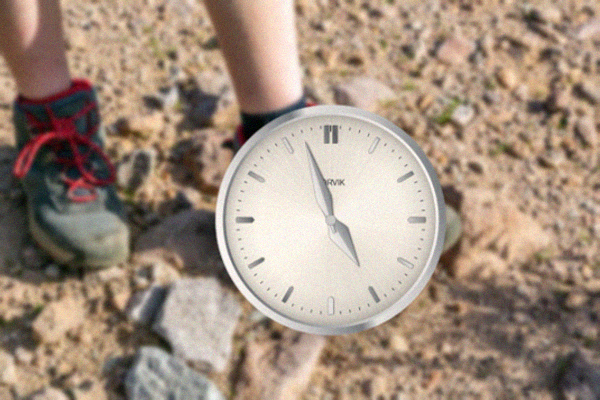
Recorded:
4.57
